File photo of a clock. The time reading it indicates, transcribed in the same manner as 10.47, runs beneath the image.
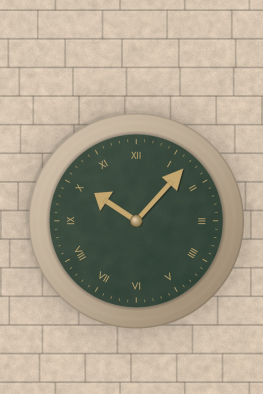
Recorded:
10.07
